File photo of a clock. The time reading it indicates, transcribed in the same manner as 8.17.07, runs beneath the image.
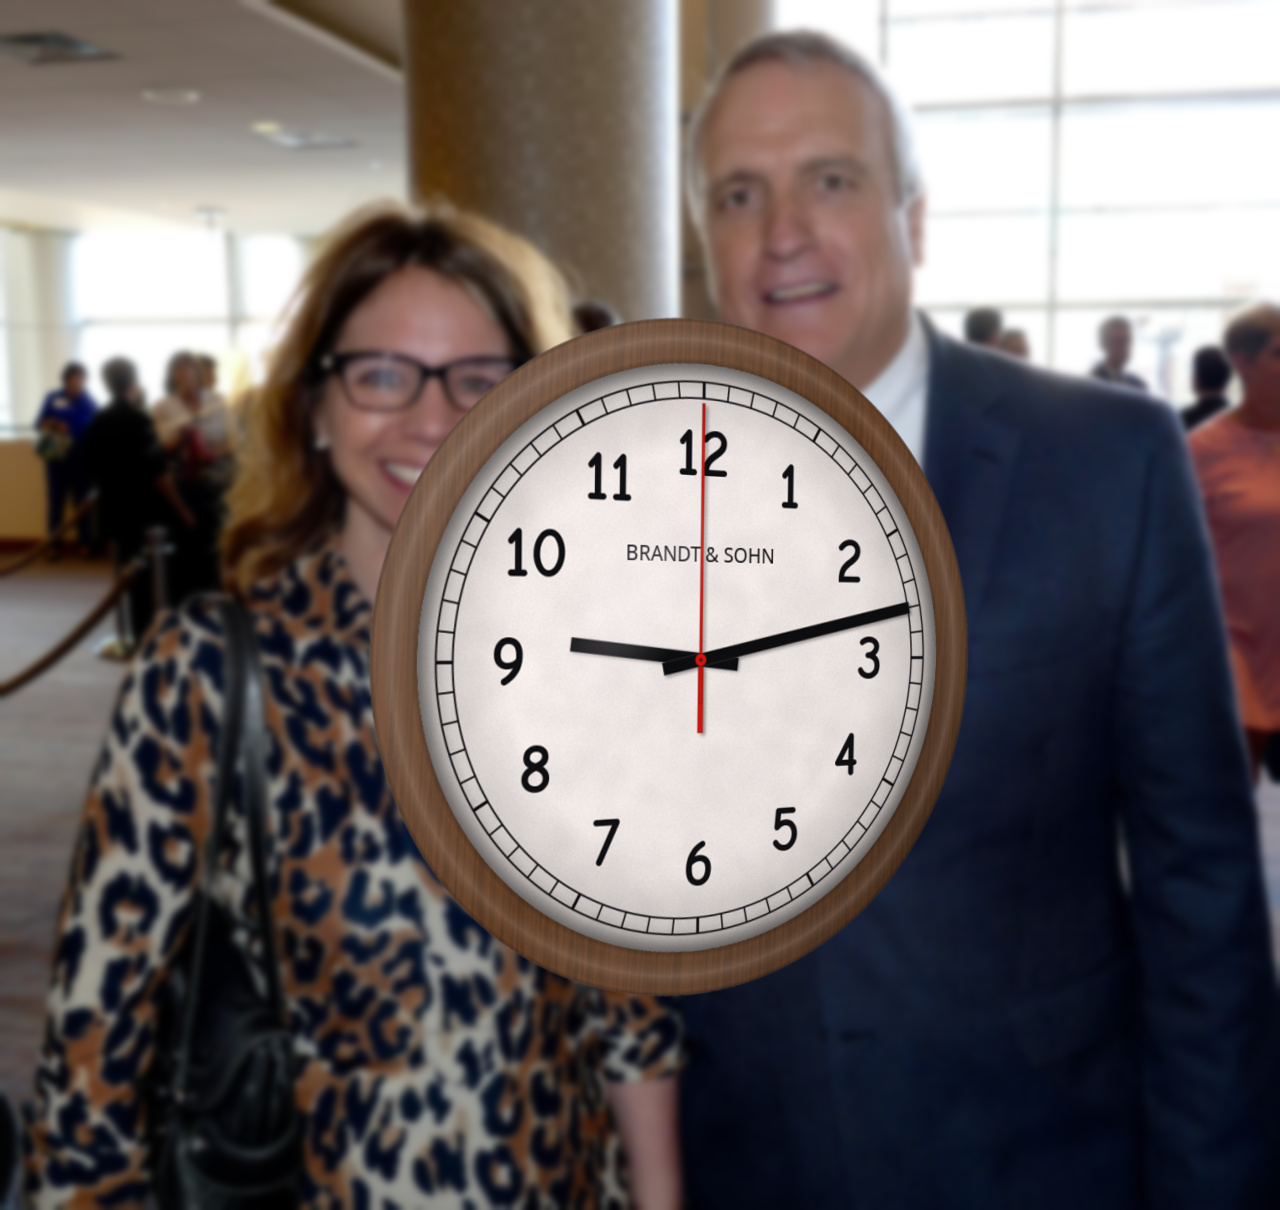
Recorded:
9.13.00
